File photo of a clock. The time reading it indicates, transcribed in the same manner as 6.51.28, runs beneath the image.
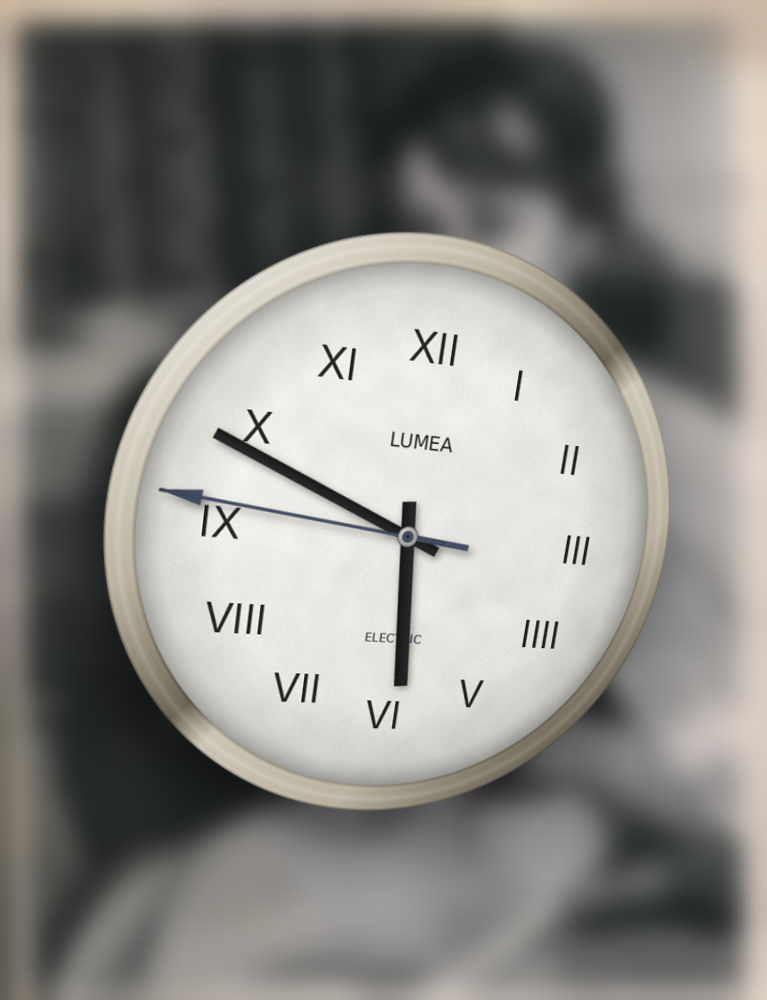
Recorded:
5.48.46
